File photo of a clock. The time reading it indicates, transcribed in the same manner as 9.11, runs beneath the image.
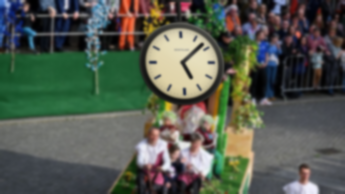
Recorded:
5.08
